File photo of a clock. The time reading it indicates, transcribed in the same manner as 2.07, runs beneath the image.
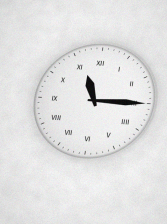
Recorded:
11.15
